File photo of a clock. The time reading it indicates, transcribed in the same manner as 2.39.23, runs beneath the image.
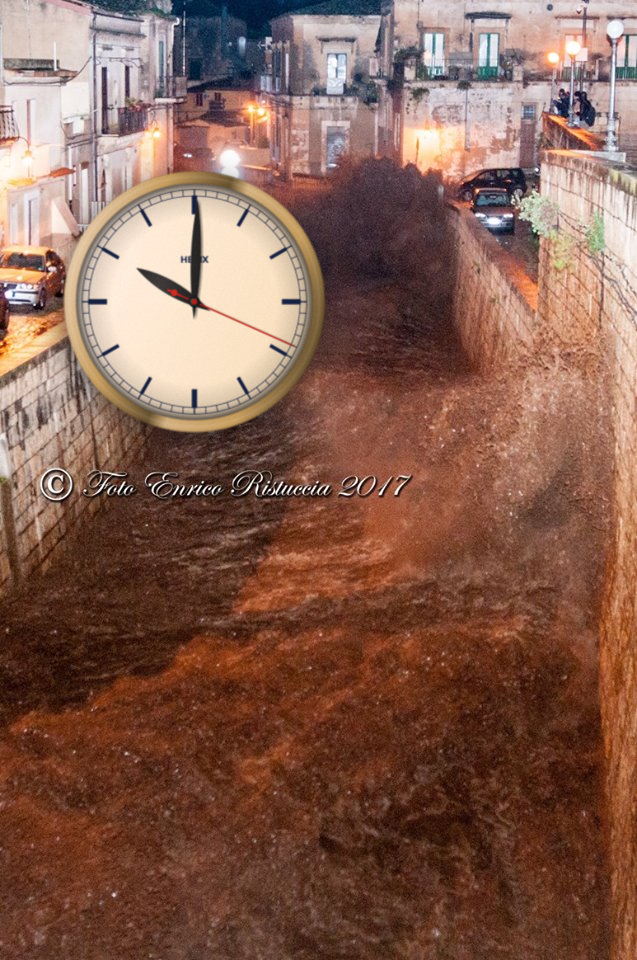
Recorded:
10.00.19
